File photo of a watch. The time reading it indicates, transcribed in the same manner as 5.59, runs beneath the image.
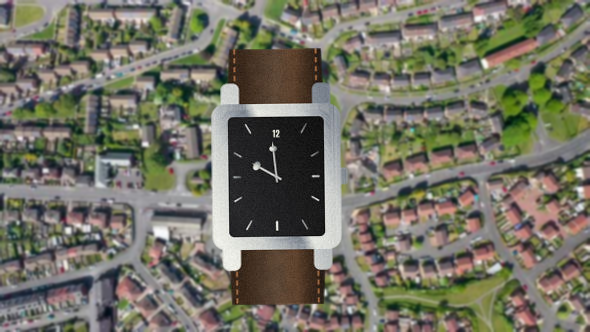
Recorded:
9.59
